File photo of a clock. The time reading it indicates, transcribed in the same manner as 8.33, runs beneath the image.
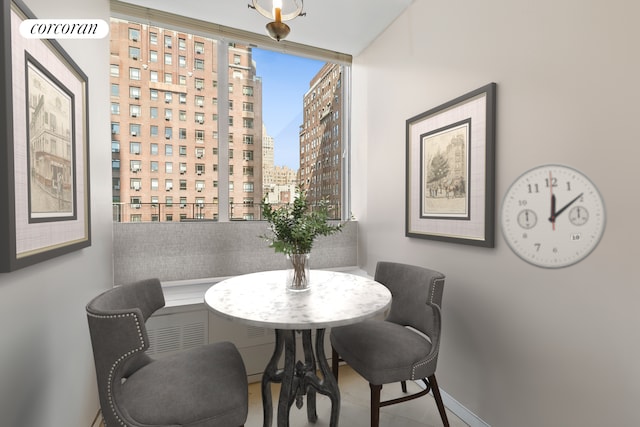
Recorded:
12.09
